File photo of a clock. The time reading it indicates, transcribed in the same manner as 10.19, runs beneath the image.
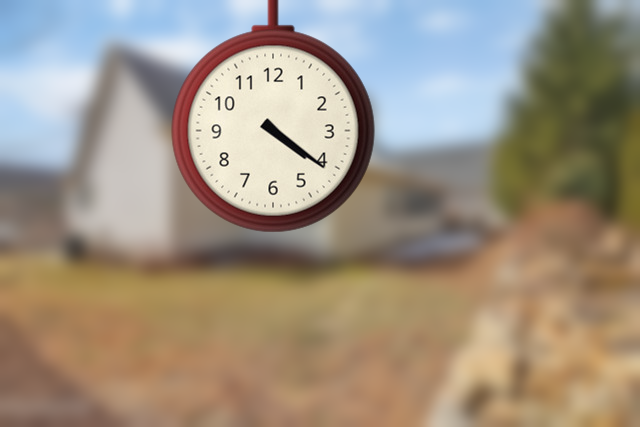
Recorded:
4.21
